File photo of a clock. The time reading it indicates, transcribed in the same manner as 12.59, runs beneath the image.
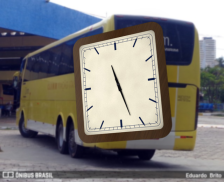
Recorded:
11.27
